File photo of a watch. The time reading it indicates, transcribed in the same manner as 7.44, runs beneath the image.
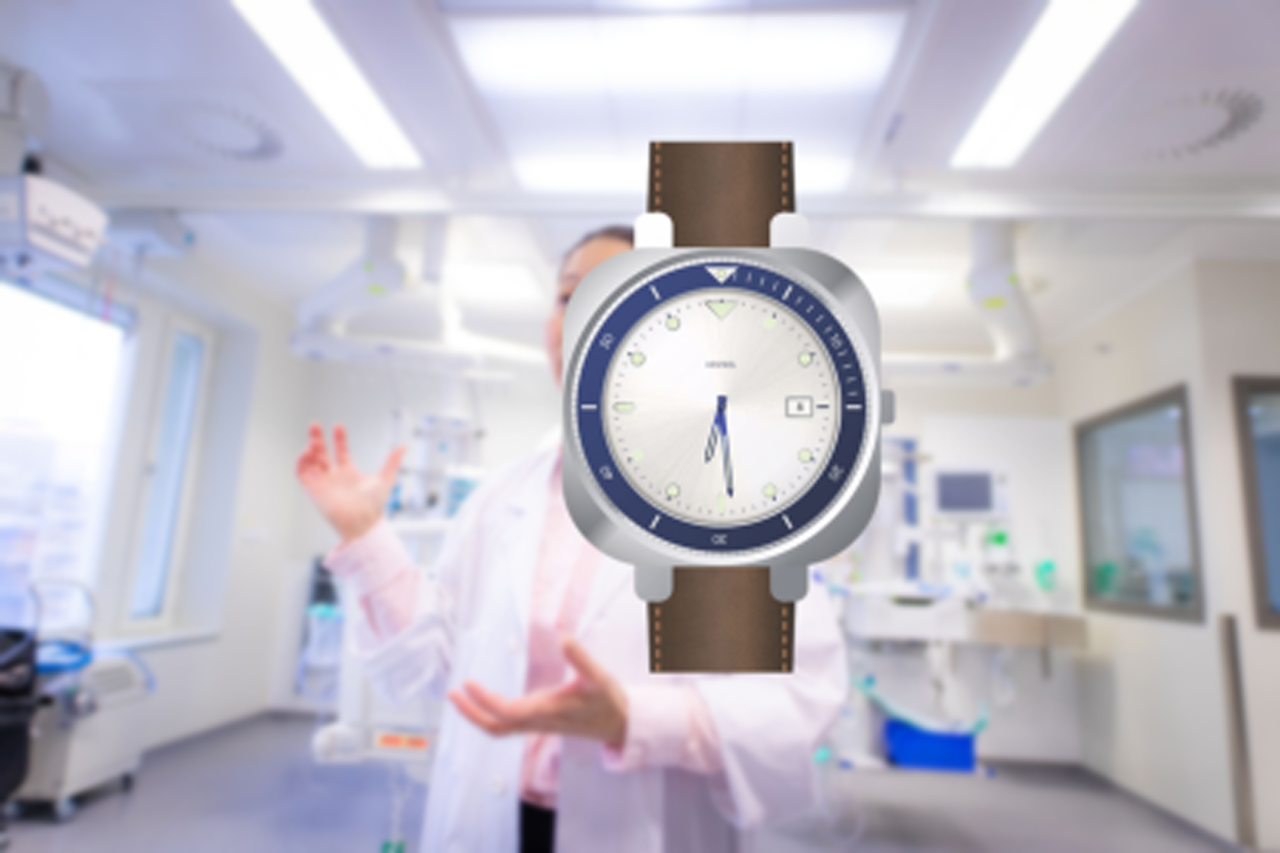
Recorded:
6.29
